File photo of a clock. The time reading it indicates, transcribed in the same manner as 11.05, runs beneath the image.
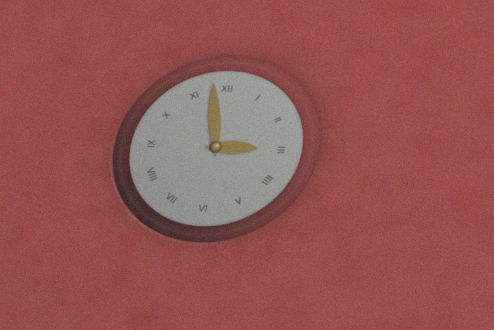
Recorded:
2.58
